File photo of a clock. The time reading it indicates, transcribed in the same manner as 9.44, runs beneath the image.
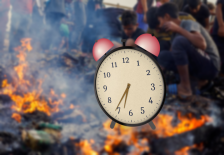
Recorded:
6.36
